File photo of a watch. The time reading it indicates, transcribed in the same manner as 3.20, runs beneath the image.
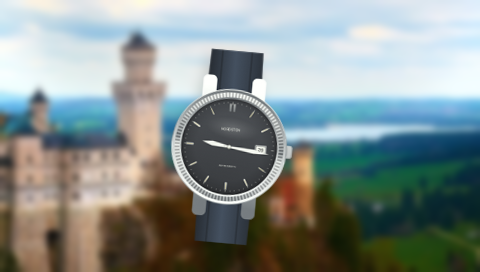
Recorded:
9.16
